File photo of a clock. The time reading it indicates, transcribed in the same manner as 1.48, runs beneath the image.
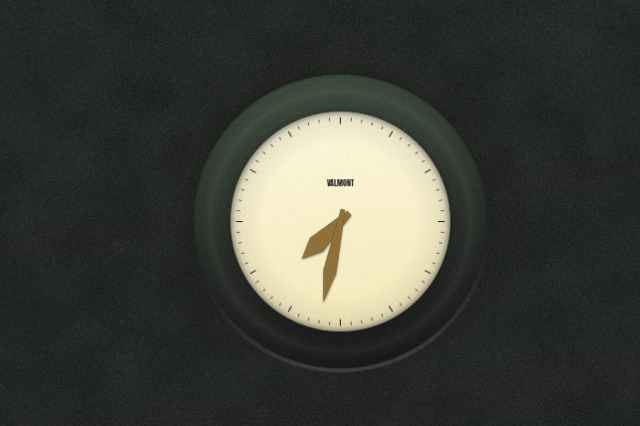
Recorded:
7.32
